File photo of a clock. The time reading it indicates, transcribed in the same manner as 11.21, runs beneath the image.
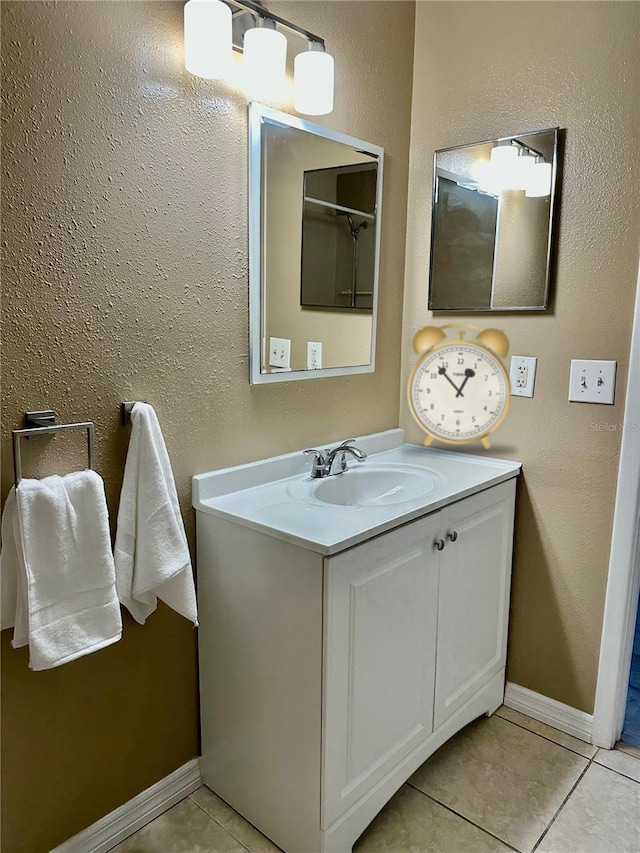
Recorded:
12.53
